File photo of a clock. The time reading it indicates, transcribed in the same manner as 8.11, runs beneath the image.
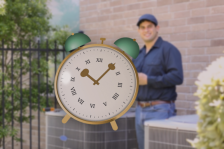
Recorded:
10.06
